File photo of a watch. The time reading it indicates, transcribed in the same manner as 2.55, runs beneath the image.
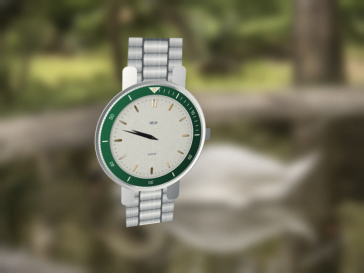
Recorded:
9.48
